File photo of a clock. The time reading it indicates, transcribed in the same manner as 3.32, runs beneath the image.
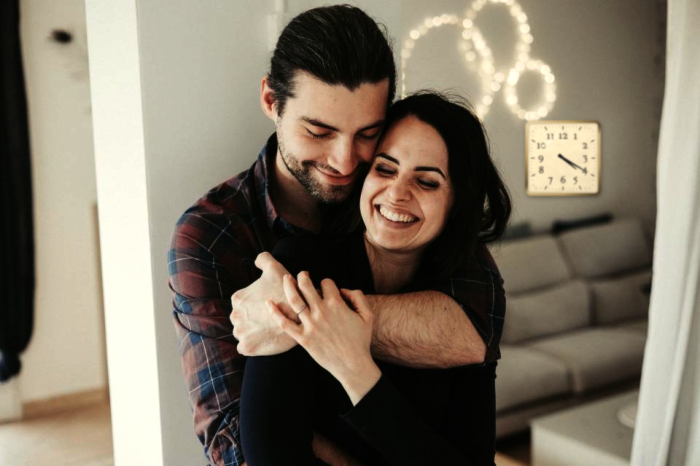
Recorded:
4.20
